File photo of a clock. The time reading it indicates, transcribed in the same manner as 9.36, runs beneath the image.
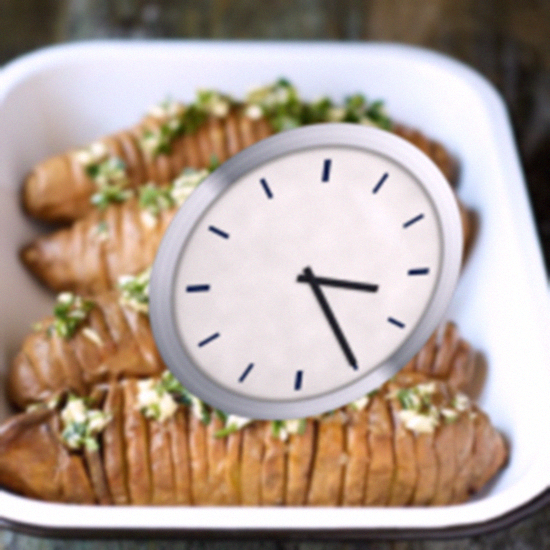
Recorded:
3.25
